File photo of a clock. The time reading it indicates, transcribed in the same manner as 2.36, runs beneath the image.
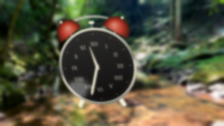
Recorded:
11.33
